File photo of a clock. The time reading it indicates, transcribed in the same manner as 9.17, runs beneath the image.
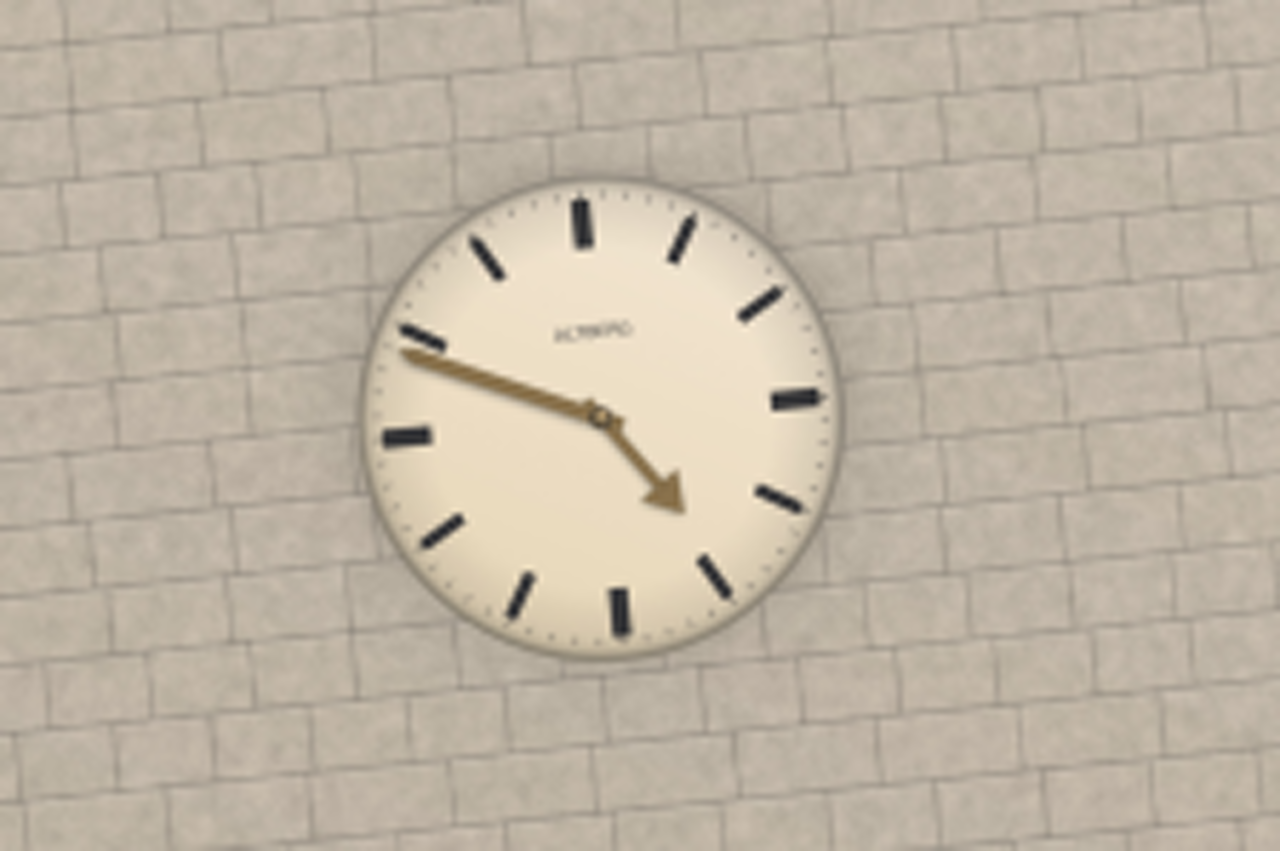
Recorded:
4.49
